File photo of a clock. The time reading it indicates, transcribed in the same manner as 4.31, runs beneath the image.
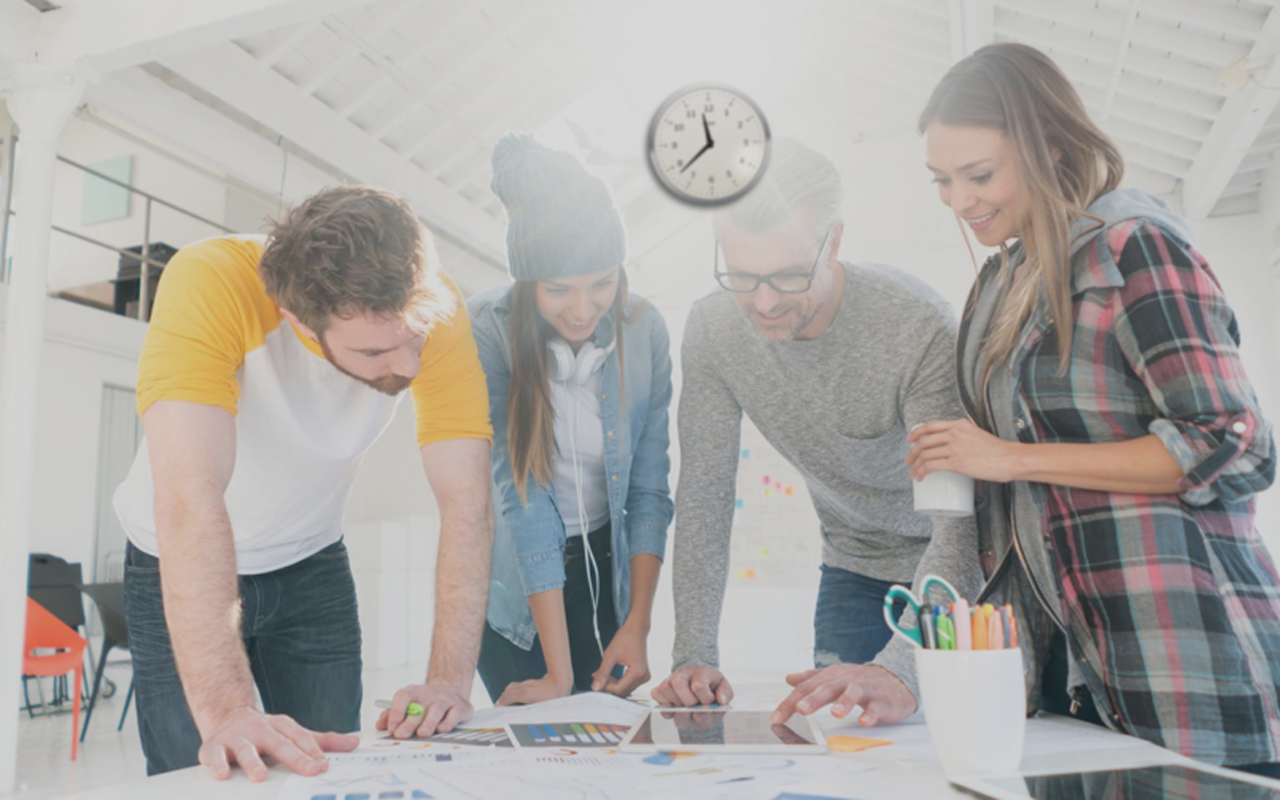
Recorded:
11.38
